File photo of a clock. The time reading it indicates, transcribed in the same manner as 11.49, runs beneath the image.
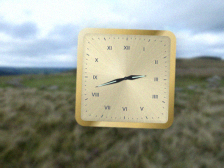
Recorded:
2.42
